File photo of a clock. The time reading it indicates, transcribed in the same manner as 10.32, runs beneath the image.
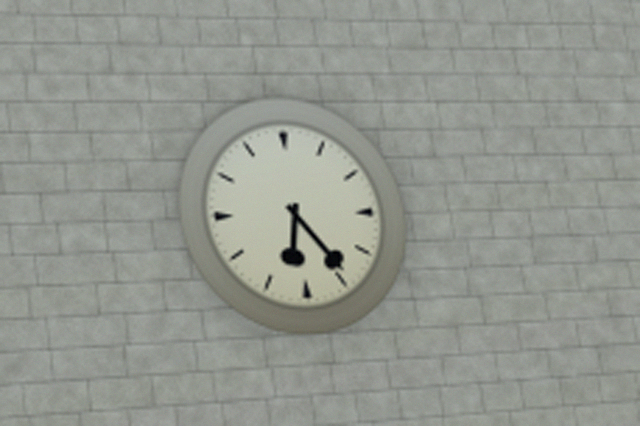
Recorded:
6.24
